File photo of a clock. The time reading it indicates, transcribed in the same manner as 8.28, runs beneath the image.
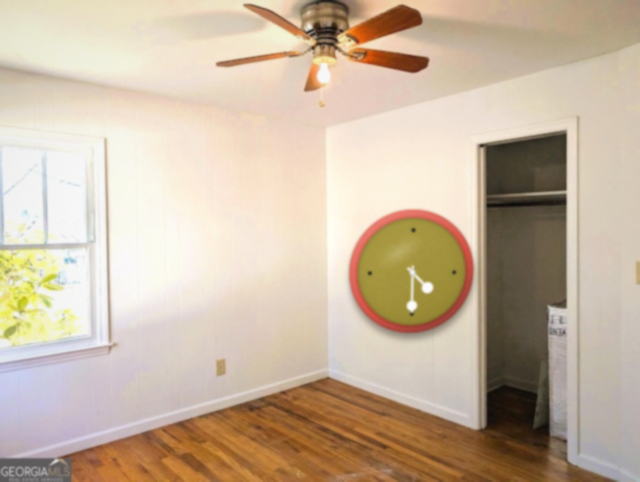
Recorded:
4.30
